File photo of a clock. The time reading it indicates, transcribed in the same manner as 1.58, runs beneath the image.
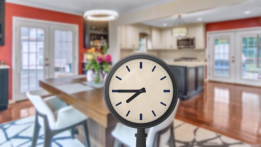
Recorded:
7.45
